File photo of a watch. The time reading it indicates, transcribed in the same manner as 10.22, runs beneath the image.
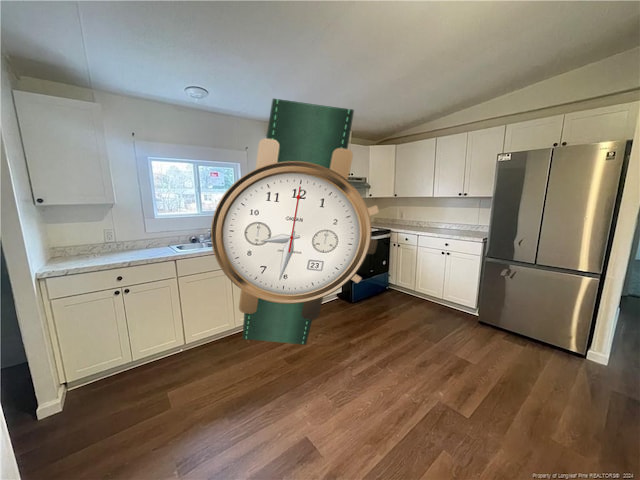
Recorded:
8.31
